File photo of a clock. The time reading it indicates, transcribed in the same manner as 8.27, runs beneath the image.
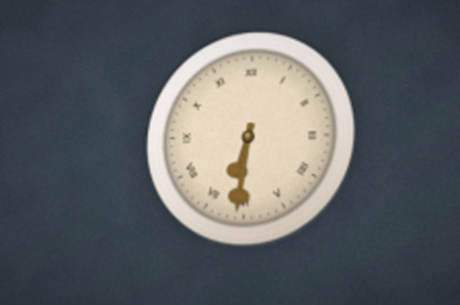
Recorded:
6.31
